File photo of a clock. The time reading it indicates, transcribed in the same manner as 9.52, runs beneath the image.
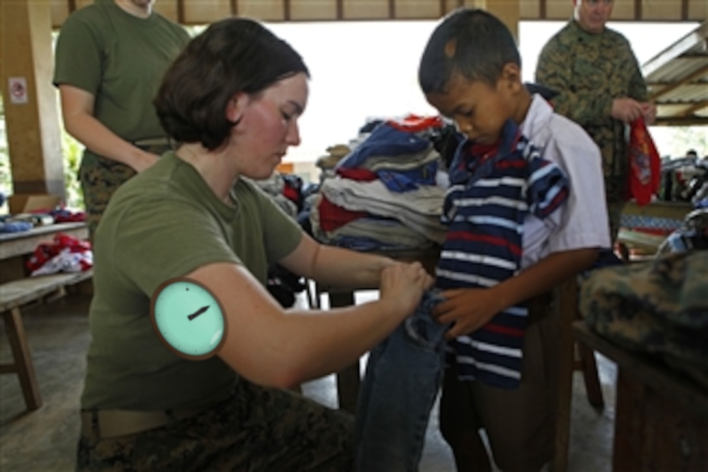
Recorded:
2.10
